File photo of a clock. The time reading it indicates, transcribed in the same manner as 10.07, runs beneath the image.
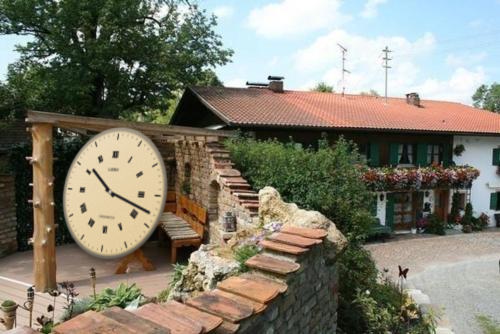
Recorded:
10.18
